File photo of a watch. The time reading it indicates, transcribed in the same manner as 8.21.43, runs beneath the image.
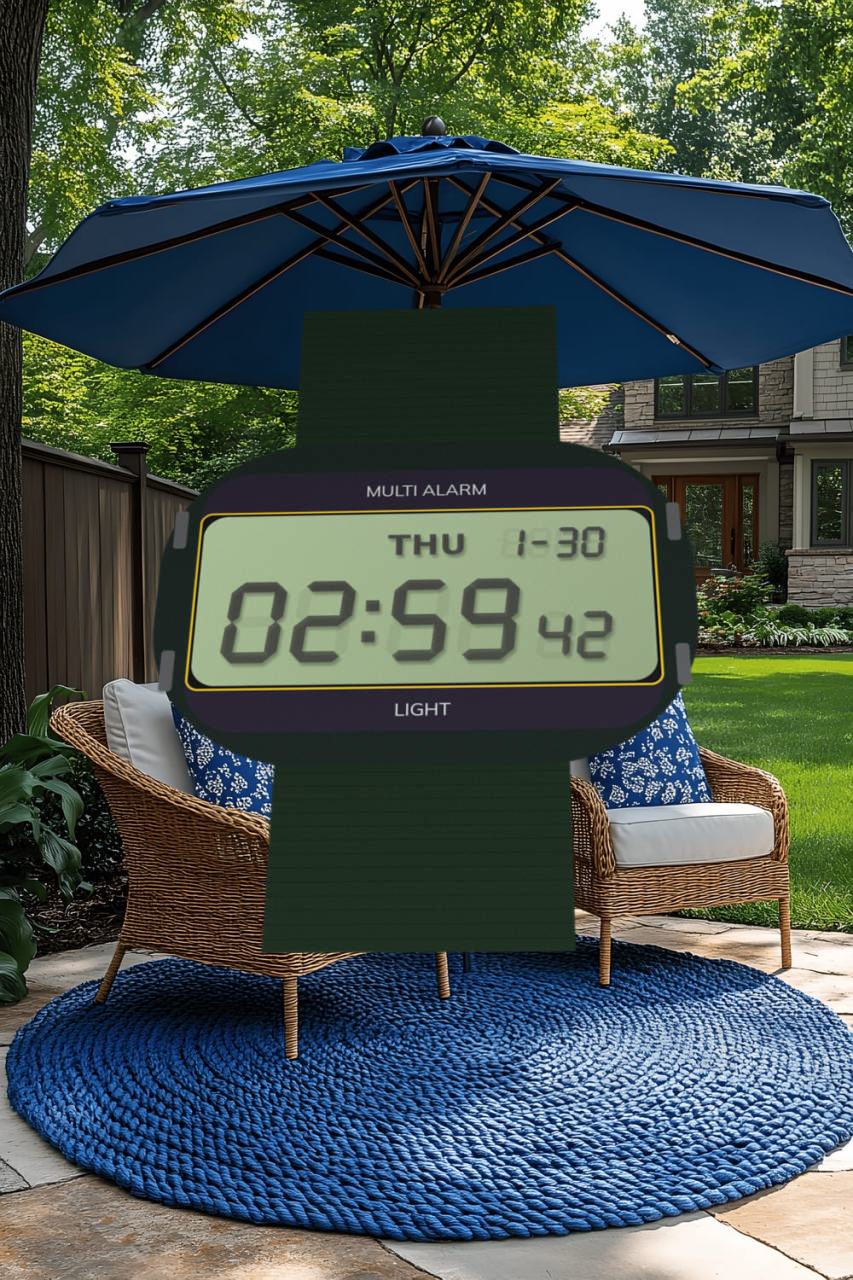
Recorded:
2.59.42
